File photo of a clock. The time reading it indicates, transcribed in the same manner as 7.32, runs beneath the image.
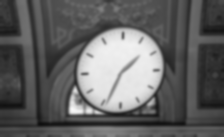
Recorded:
1.34
